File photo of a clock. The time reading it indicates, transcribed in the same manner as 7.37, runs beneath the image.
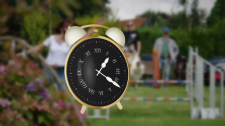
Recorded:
1.21
